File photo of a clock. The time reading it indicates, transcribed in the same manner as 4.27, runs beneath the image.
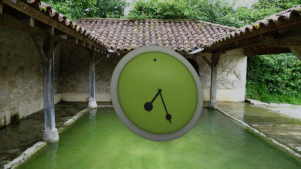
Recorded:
7.28
